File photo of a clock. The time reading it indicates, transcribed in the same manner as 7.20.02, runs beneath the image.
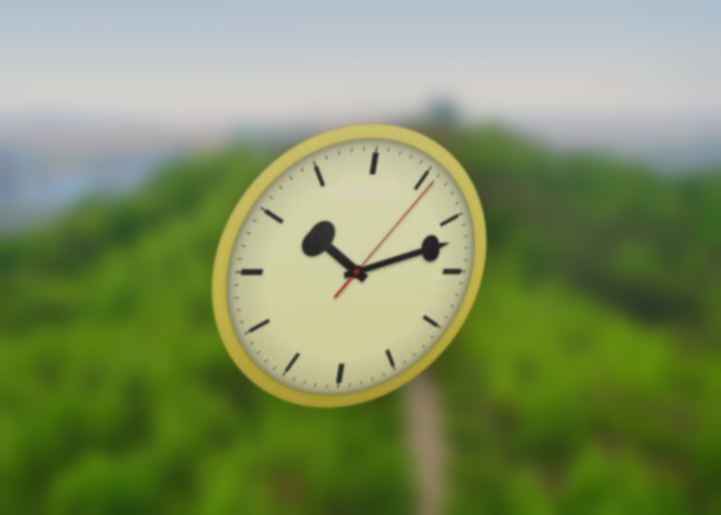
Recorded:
10.12.06
